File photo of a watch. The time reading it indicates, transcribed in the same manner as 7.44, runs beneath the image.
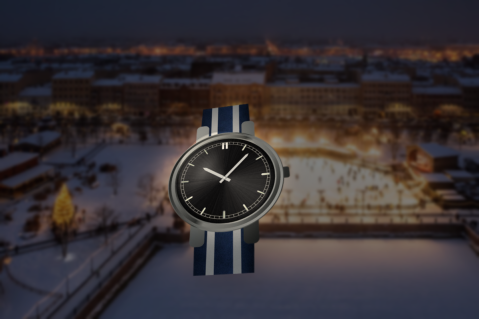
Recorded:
10.07
